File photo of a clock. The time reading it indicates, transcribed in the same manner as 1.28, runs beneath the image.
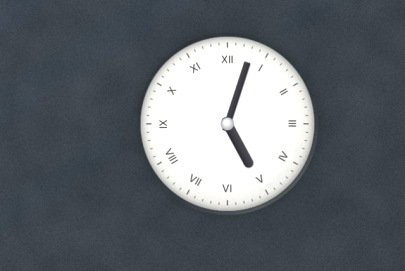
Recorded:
5.03
